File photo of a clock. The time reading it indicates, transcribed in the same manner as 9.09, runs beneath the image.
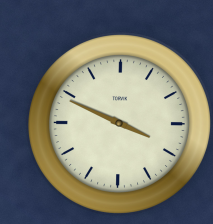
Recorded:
3.49
